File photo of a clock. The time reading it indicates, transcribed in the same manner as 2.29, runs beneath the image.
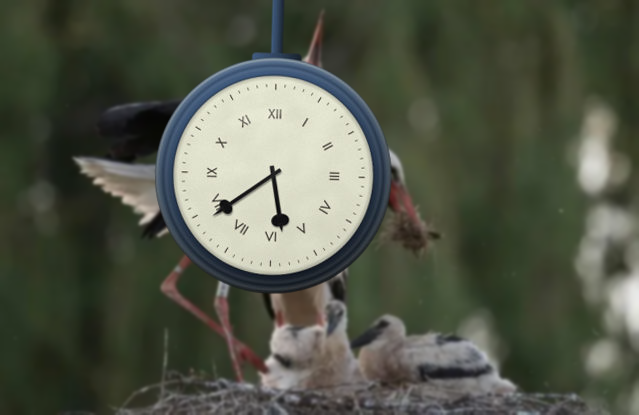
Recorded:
5.39
